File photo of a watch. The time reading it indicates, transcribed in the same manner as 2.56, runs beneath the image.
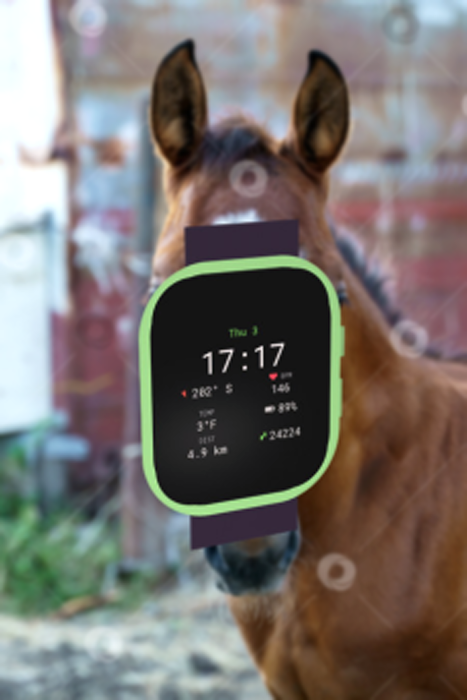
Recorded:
17.17
